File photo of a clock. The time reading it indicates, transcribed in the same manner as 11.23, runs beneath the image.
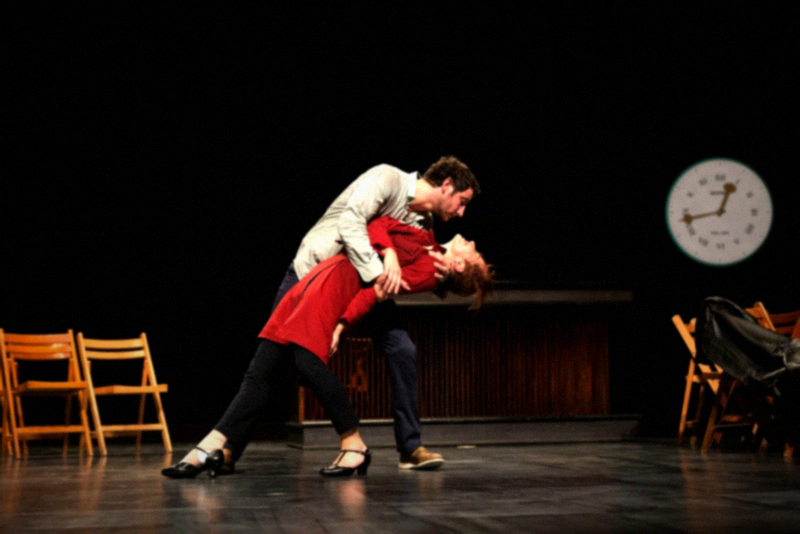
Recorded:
12.43
